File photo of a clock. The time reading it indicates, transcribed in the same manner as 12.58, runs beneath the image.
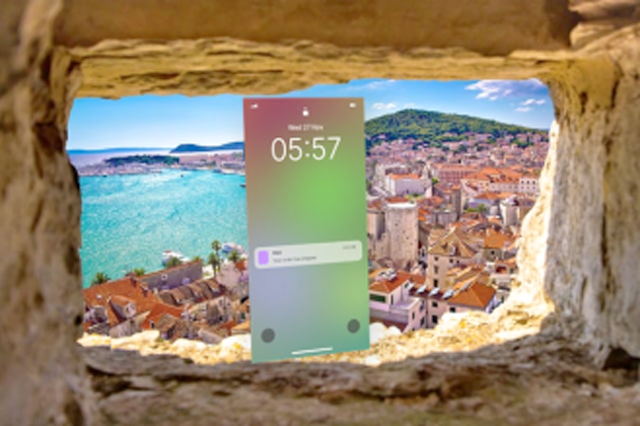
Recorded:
5.57
